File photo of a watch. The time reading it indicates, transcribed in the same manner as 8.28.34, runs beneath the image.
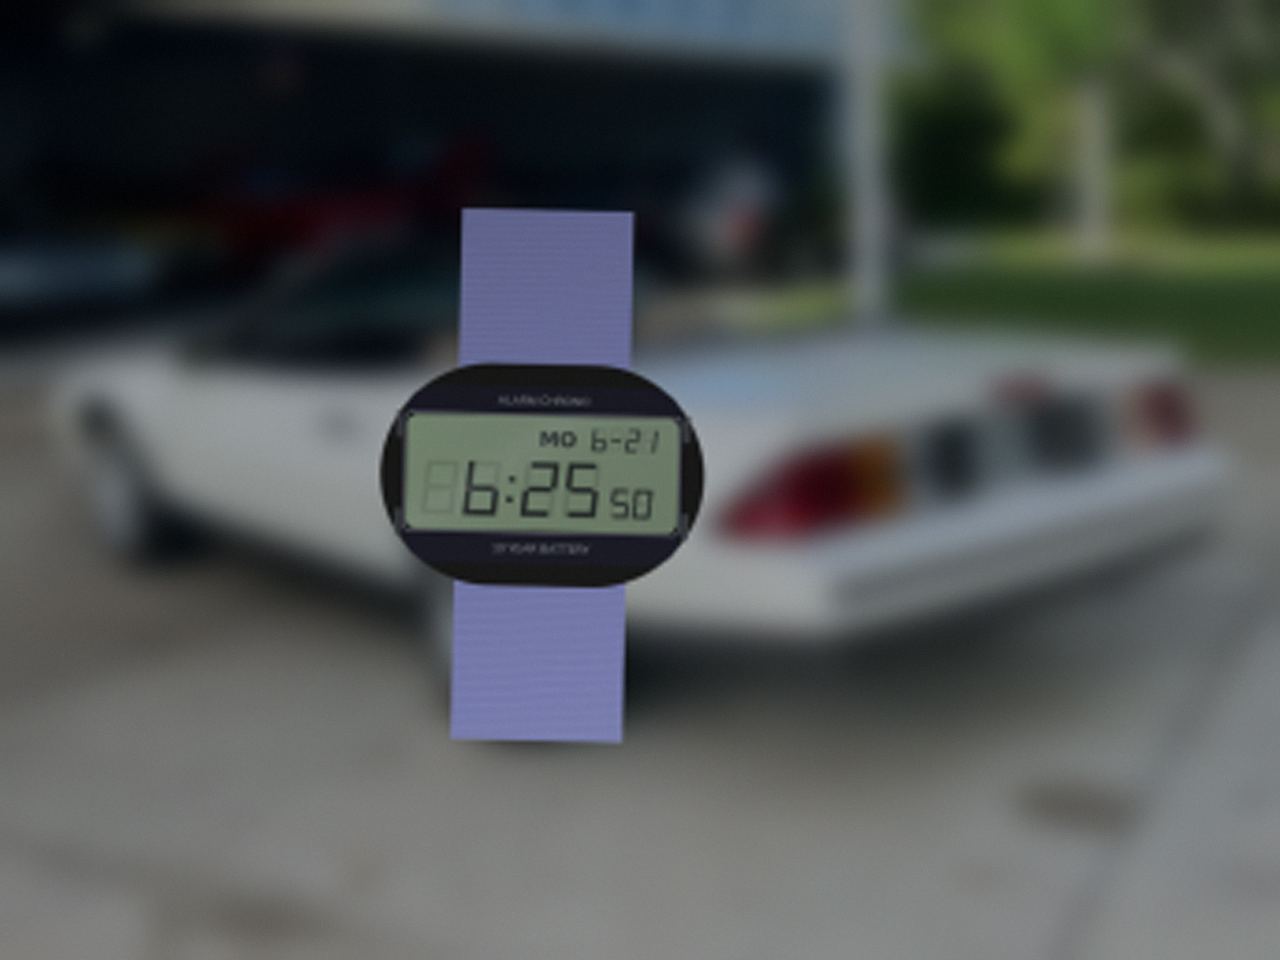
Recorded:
6.25.50
